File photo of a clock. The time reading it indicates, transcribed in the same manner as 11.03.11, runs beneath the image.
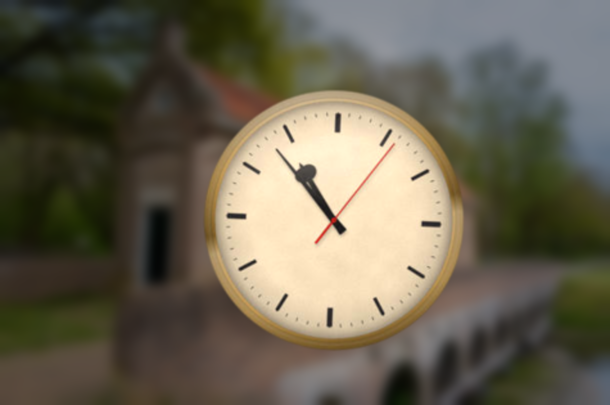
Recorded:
10.53.06
